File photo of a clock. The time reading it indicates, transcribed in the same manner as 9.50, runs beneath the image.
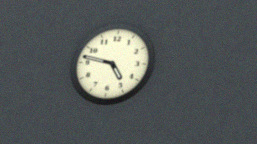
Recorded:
4.47
